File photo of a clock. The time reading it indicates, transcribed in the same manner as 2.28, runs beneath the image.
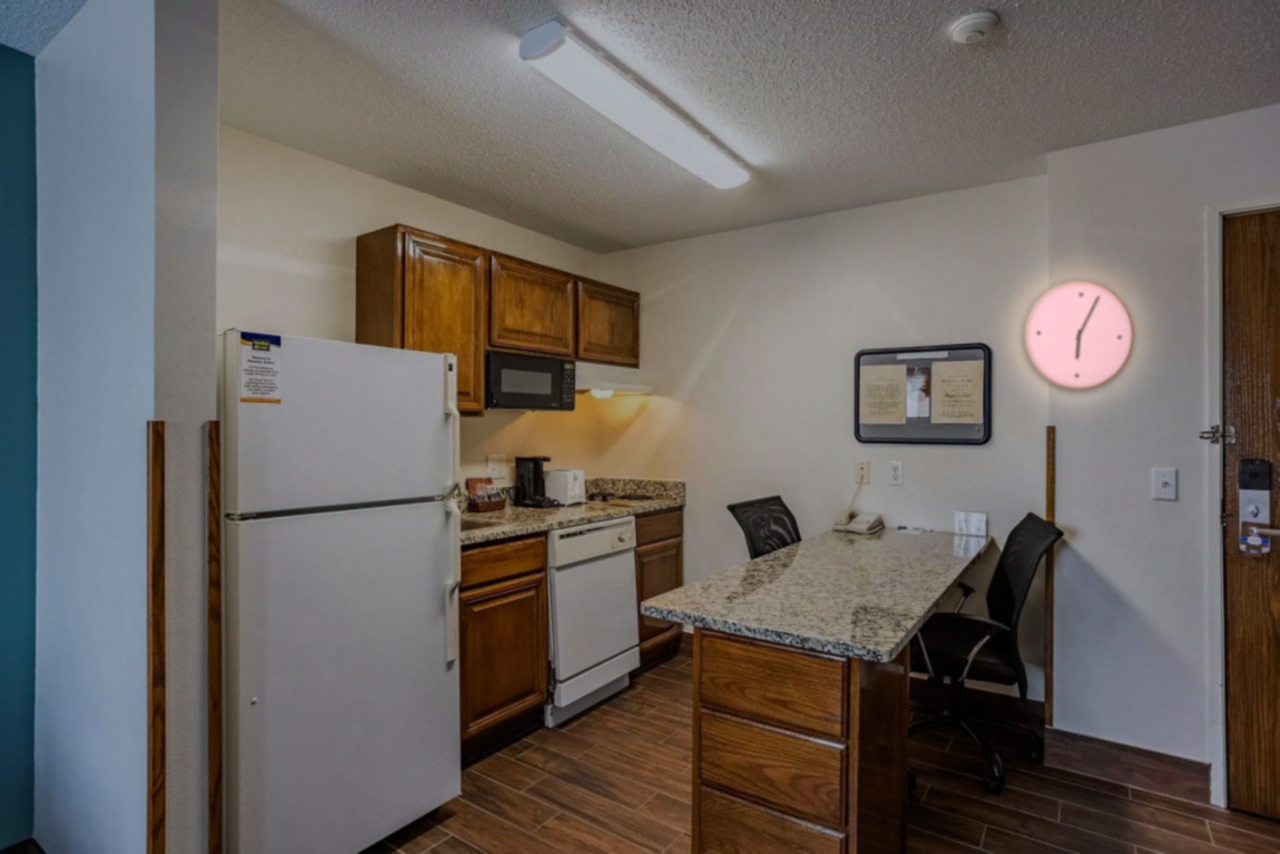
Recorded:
6.04
